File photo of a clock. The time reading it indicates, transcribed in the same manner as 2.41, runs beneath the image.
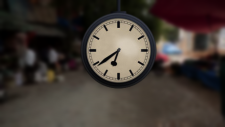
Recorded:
6.39
